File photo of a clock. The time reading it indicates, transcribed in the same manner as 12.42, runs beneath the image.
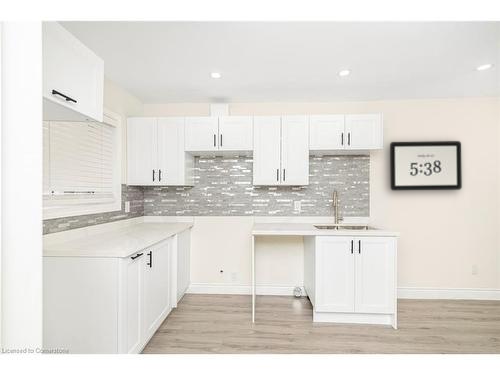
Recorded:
5.38
